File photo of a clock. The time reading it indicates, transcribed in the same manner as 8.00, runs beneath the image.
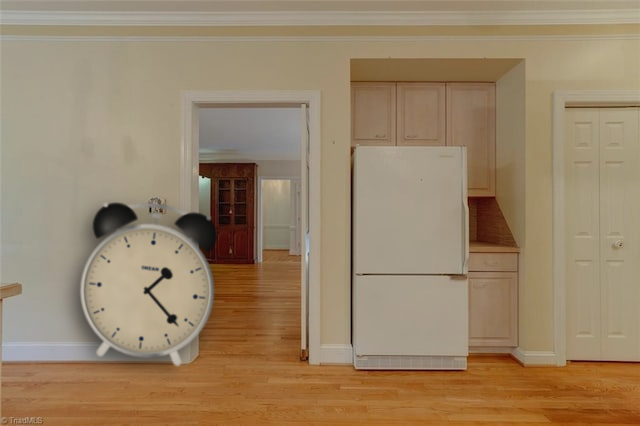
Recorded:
1.22
